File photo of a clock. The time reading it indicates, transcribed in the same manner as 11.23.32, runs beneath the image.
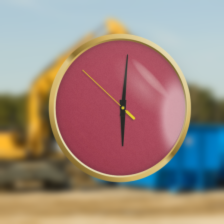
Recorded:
6.00.52
